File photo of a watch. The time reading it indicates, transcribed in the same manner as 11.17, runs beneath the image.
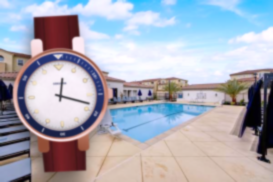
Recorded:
12.18
